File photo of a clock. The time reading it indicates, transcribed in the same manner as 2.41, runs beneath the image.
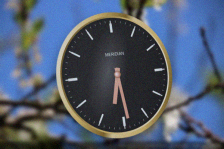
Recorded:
6.29
